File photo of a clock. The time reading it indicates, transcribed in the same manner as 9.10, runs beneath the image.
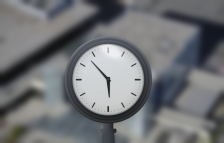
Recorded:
5.53
